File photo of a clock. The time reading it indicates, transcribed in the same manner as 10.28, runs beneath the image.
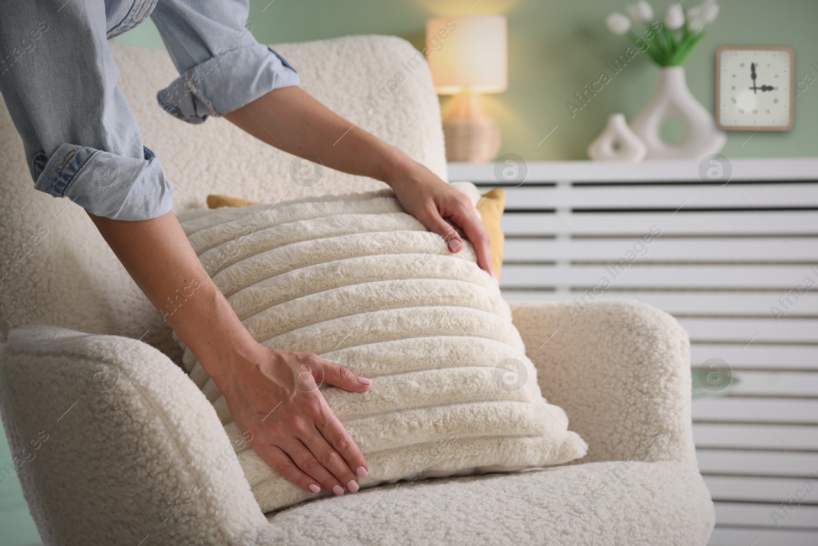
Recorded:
2.59
